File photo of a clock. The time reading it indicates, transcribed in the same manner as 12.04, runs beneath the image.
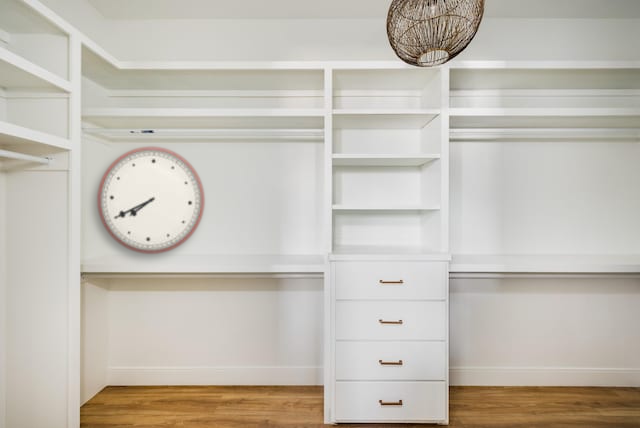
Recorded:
7.40
